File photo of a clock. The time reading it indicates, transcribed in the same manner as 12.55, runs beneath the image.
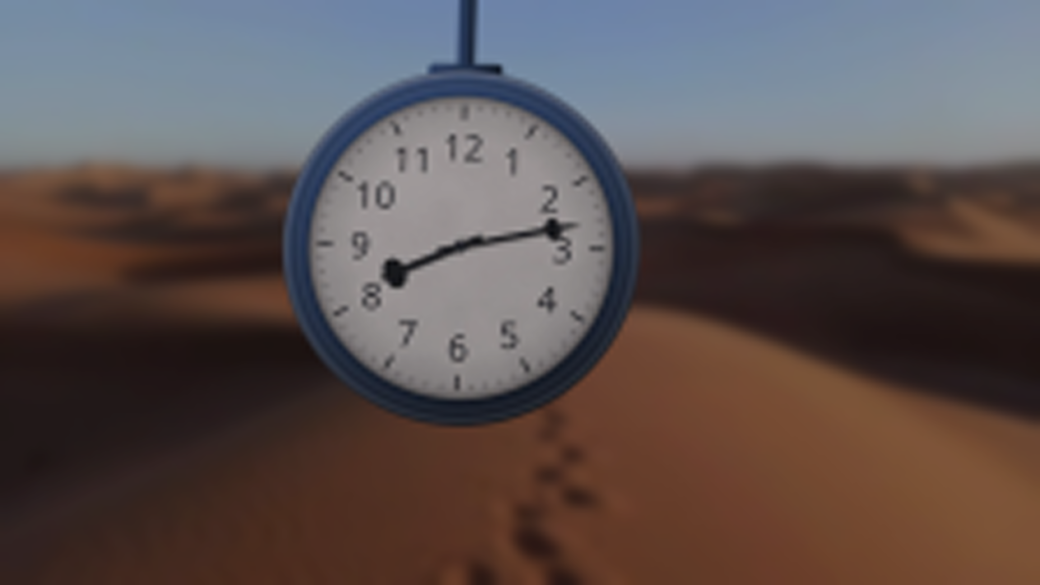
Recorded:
8.13
